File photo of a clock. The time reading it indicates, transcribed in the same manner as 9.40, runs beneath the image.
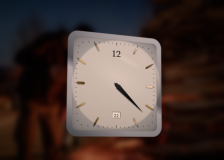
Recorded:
4.22
